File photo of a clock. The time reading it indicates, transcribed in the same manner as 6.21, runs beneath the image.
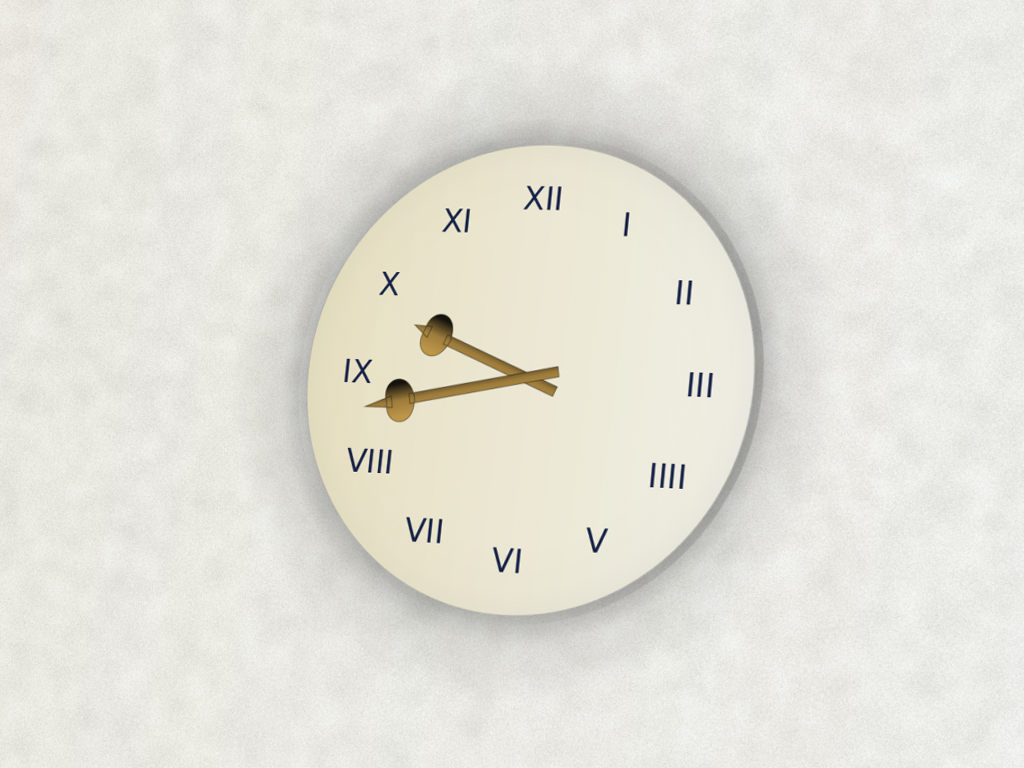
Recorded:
9.43
